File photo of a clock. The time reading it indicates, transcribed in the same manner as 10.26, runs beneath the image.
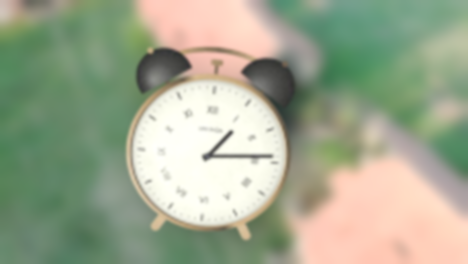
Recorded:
1.14
